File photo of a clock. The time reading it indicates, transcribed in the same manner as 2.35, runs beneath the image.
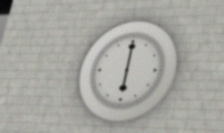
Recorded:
6.00
